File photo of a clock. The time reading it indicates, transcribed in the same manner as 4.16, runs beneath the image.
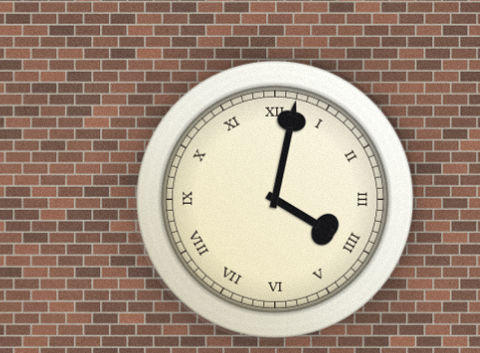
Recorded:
4.02
